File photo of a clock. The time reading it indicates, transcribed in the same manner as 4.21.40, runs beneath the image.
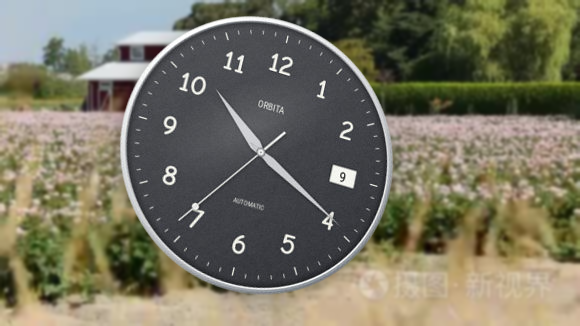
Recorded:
10.19.36
